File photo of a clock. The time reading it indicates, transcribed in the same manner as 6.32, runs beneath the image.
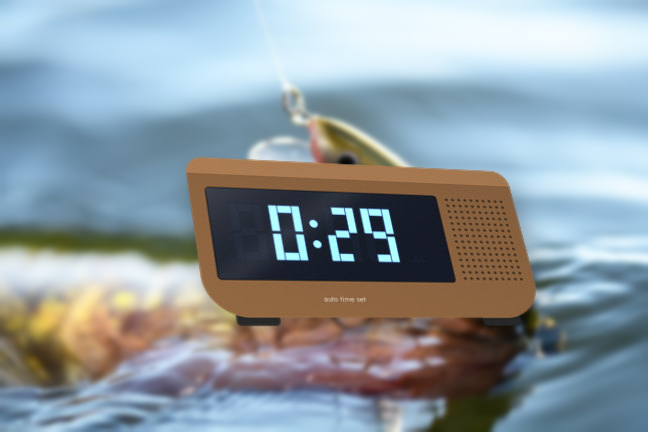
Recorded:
0.29
